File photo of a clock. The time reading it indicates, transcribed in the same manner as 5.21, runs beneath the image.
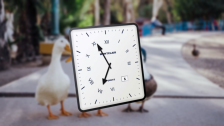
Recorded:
6.56
